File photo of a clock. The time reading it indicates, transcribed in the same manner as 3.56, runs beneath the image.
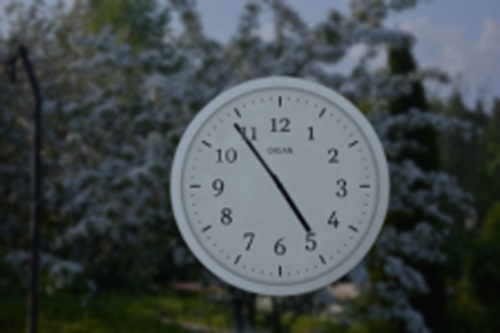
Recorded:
4.54
